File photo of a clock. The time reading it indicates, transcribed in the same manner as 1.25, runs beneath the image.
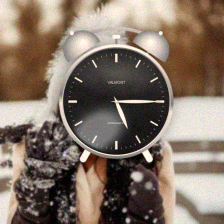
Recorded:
5.15
